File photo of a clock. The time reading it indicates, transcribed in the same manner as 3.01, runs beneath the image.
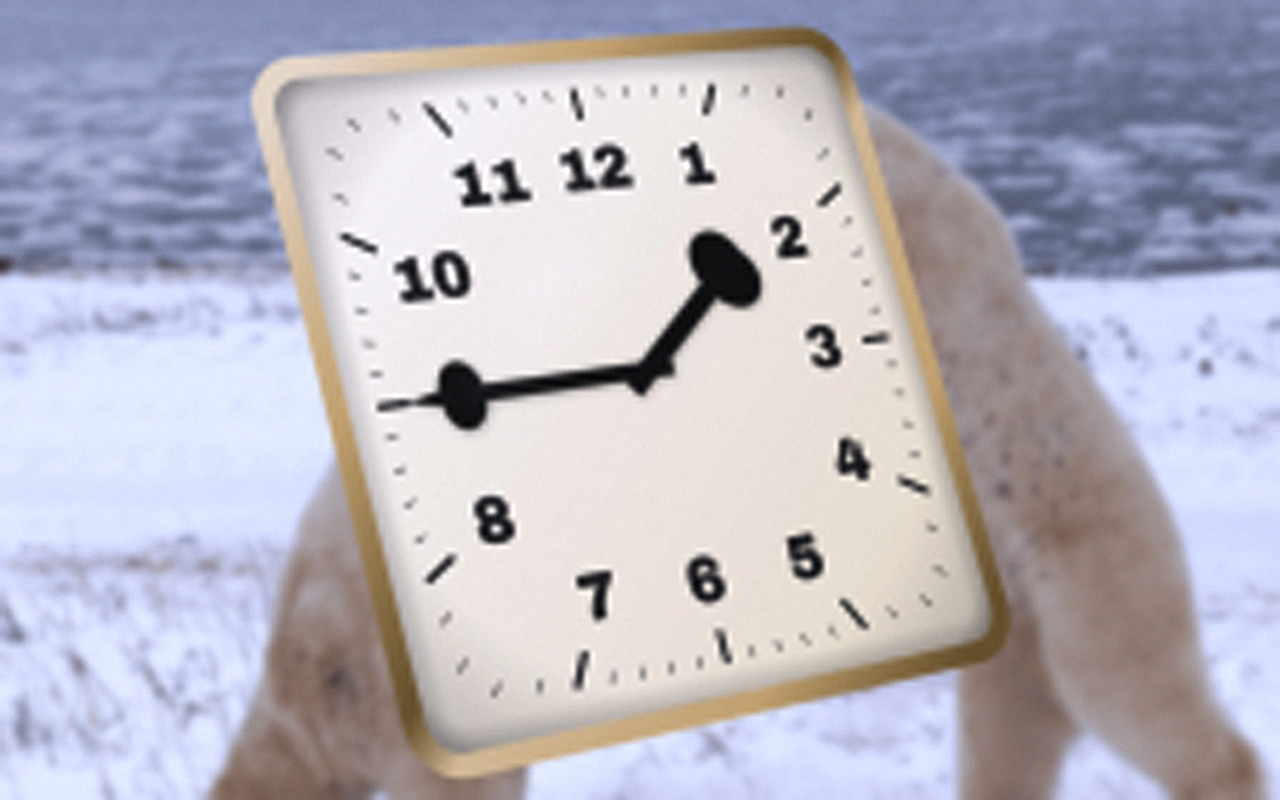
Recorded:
1.45
